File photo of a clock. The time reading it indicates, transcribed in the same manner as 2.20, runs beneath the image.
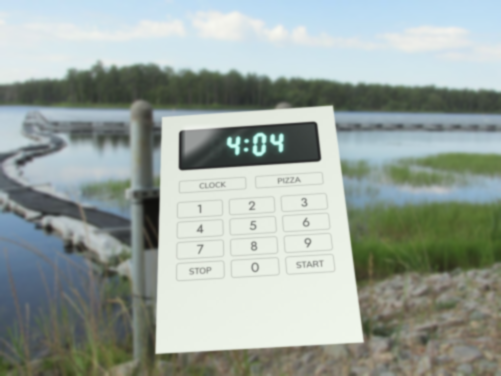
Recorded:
4.04
